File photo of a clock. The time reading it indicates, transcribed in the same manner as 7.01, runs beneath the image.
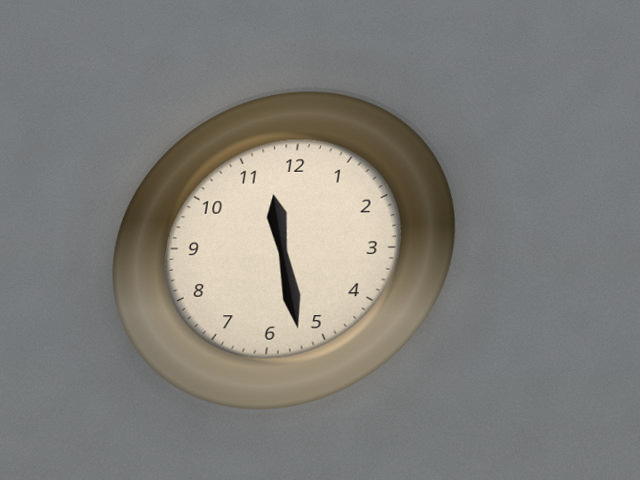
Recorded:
11.27
